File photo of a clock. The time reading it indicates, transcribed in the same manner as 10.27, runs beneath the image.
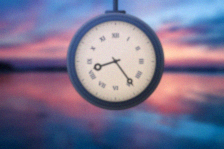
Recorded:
8.24
